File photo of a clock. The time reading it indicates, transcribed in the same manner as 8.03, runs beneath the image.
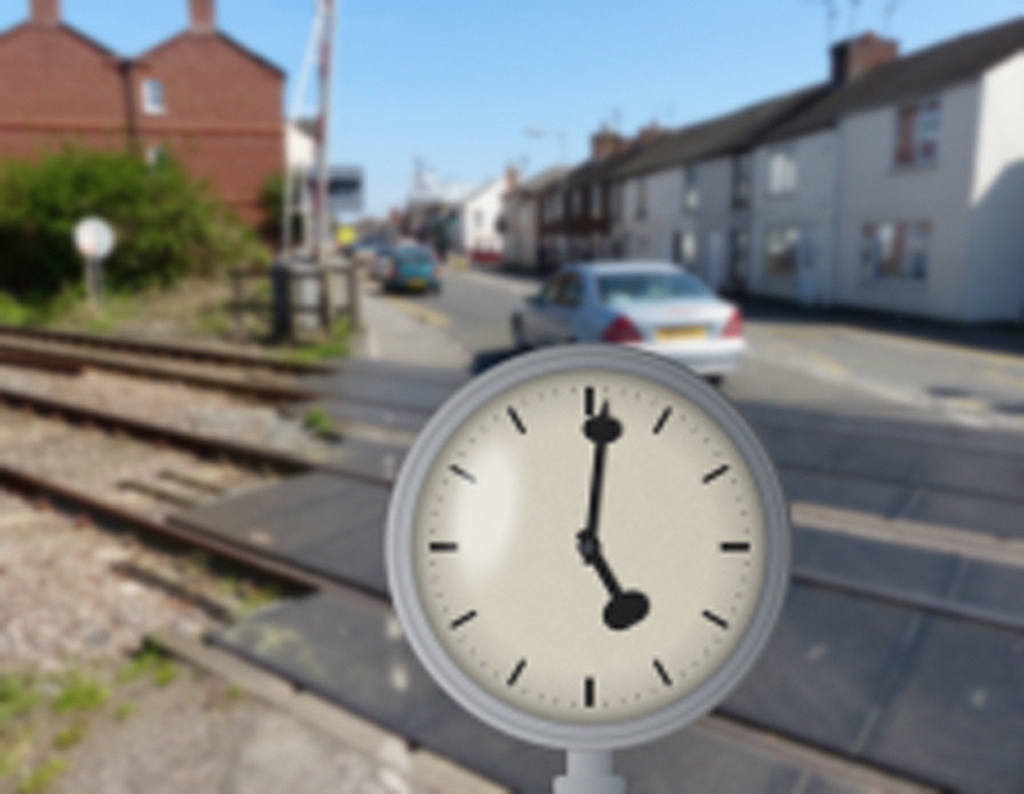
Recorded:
5.01
